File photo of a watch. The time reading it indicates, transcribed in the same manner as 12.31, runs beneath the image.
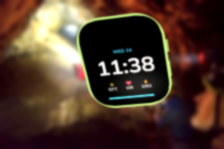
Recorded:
11.38
